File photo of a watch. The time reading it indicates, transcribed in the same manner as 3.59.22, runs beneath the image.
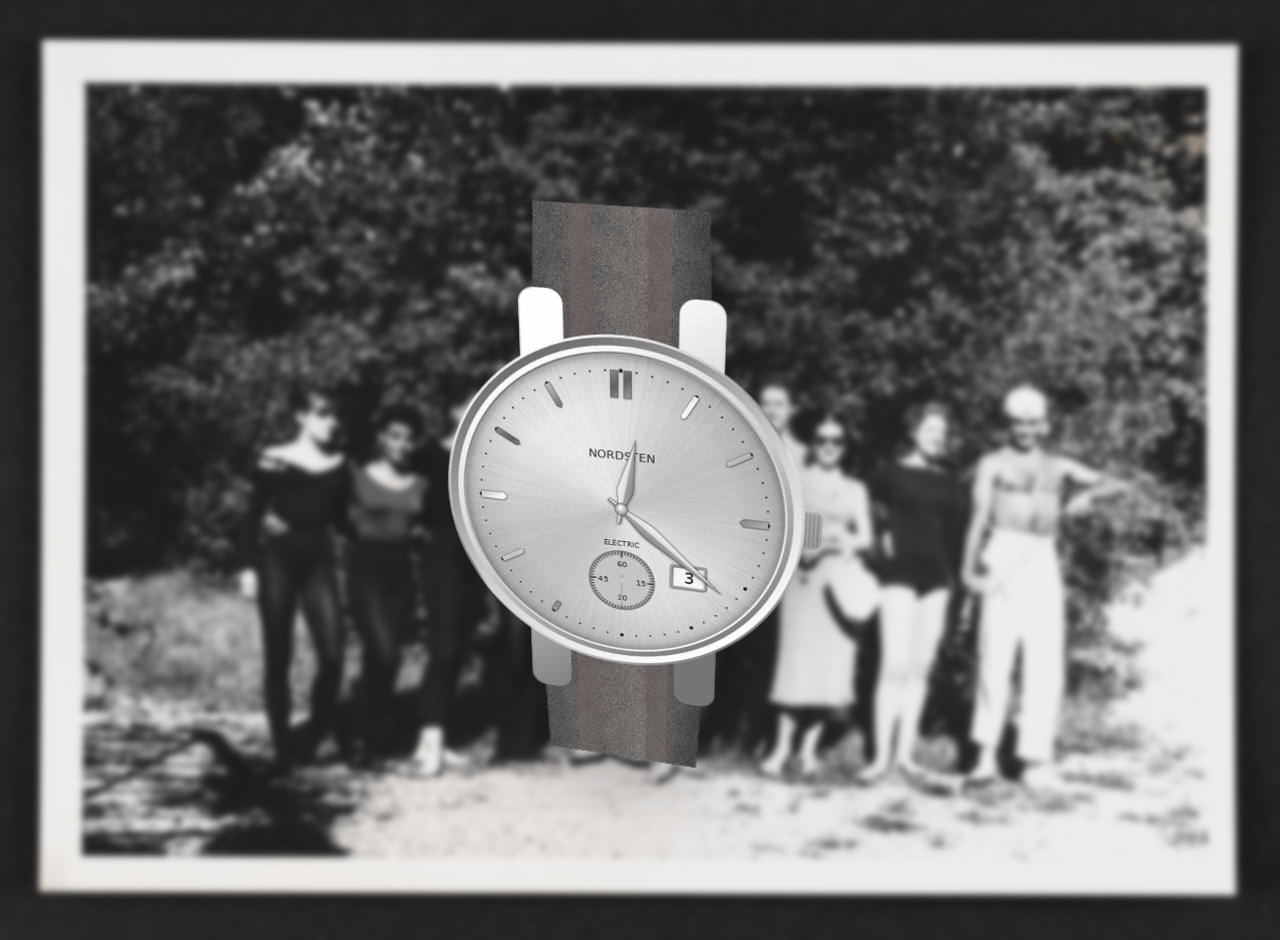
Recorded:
12.21.30
